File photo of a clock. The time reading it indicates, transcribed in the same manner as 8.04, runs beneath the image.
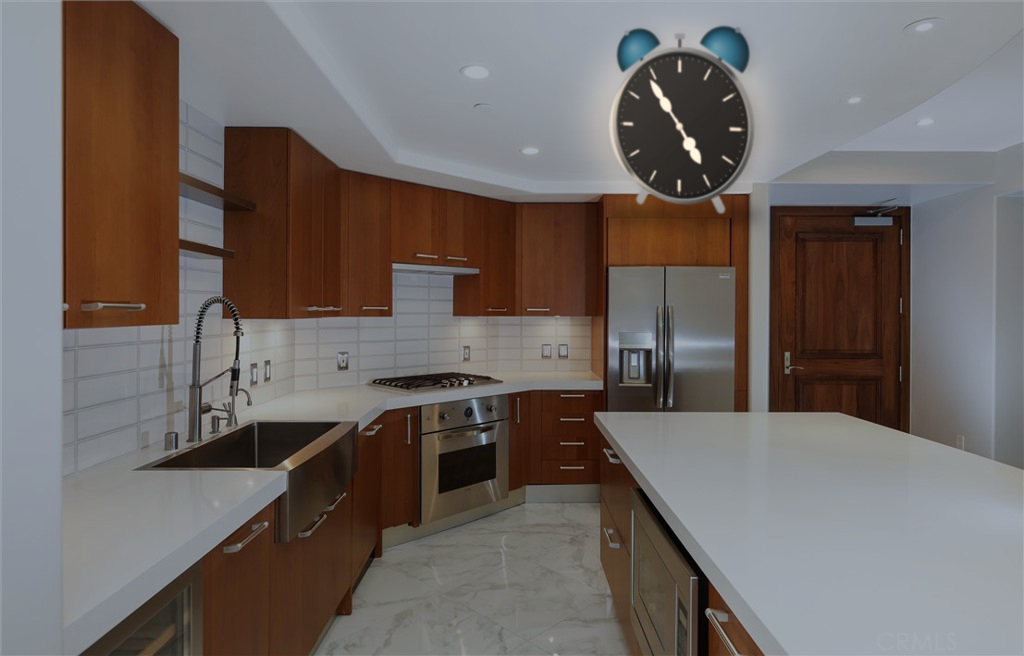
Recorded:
4.54
